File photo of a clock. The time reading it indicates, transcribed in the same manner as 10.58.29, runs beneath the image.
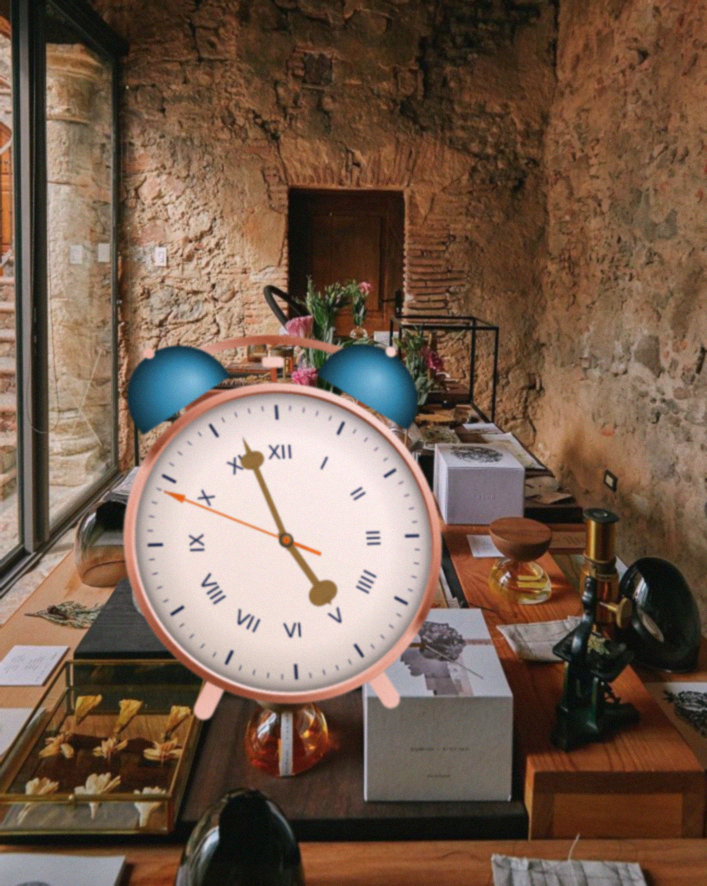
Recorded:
4.56.49
